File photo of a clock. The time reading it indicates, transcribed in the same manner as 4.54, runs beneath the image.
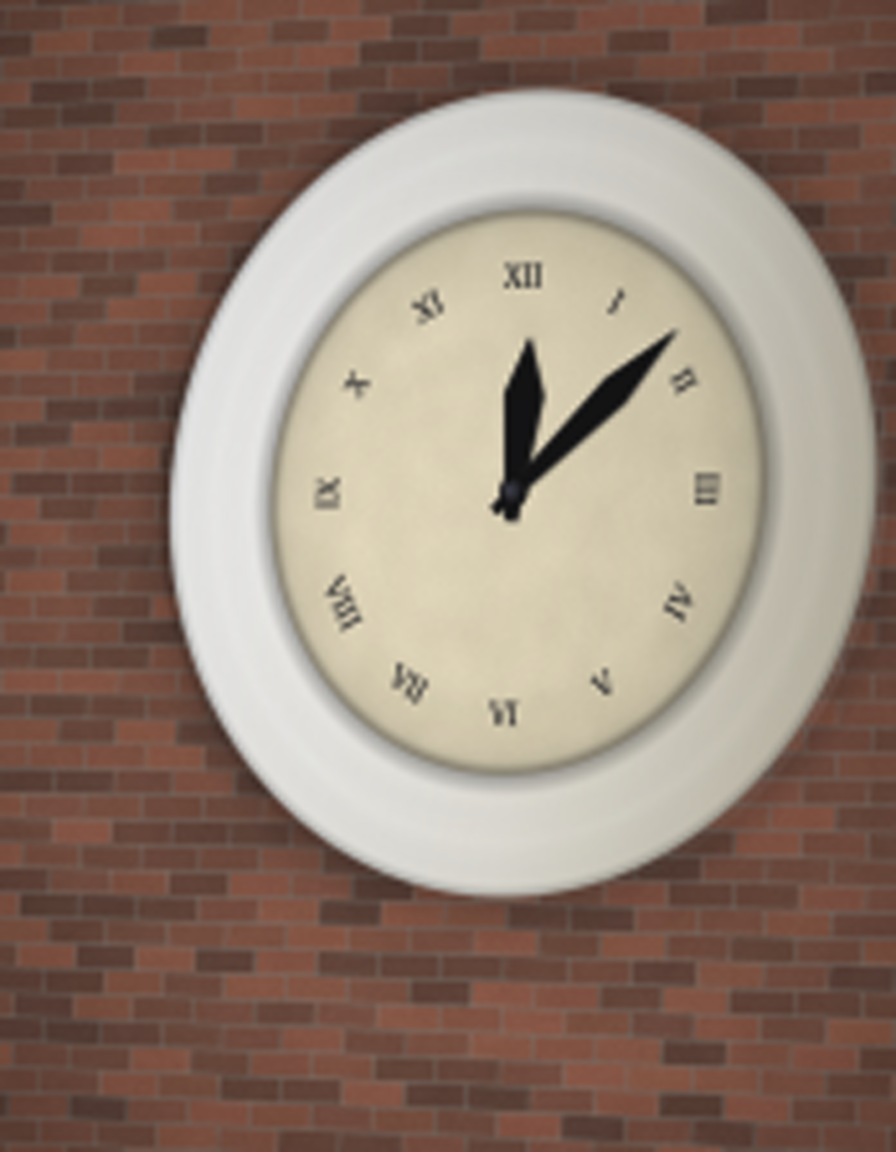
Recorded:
12.08
